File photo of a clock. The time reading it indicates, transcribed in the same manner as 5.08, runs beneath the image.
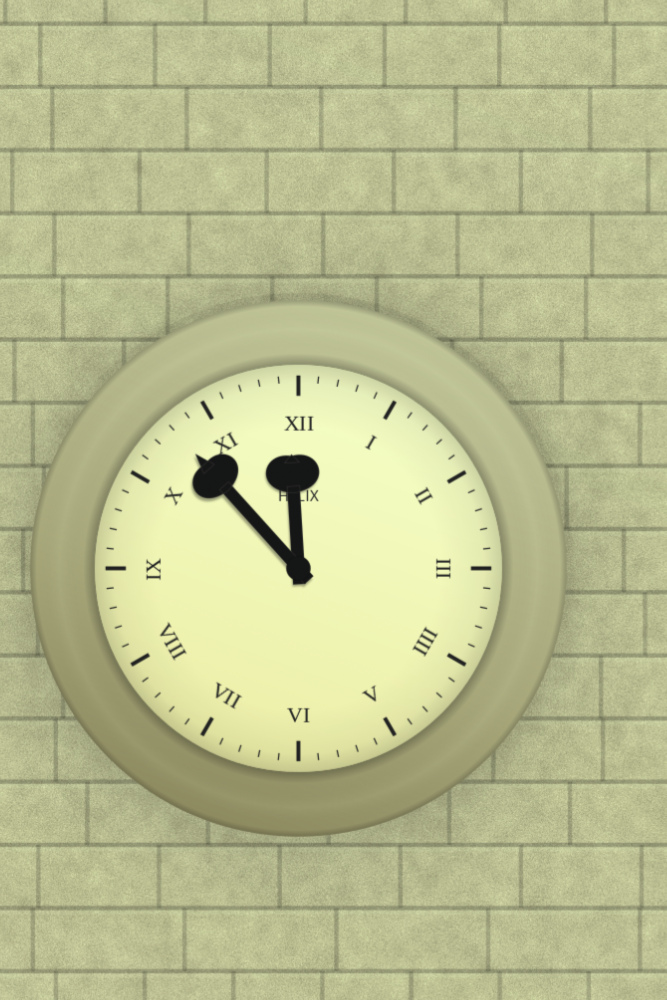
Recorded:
11.53
